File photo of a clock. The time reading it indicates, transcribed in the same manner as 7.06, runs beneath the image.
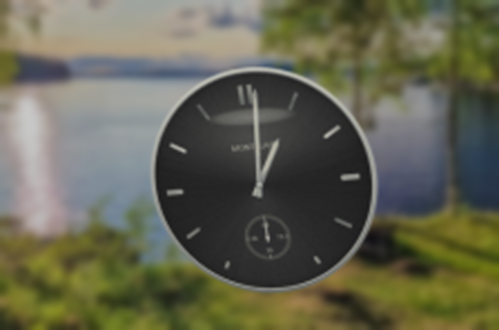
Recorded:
1.01
